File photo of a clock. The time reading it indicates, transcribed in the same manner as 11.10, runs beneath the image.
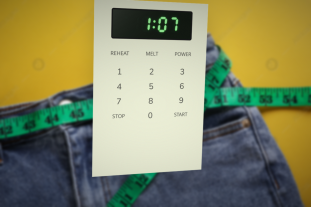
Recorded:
1.07
